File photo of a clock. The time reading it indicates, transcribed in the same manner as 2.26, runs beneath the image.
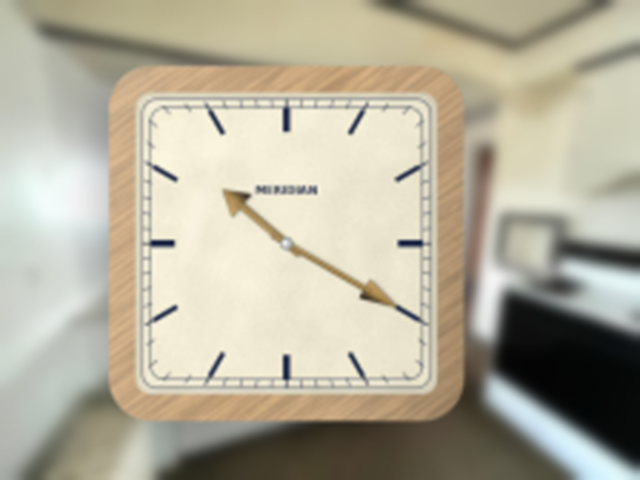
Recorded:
10.20
